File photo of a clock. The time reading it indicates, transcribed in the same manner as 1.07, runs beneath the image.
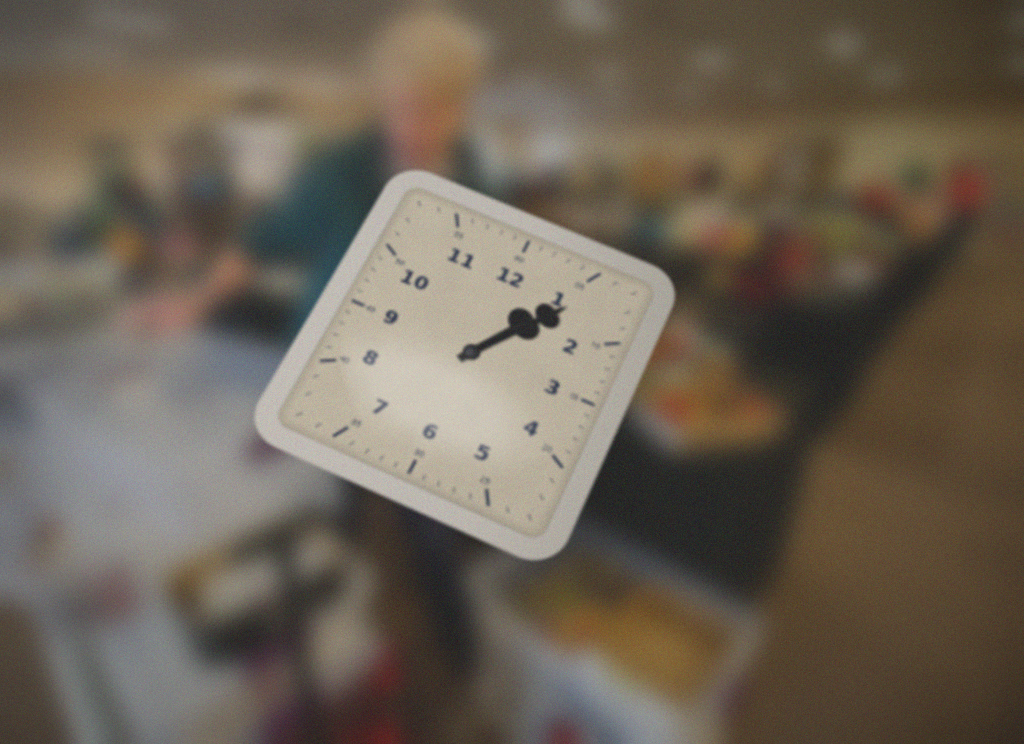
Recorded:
1.06
